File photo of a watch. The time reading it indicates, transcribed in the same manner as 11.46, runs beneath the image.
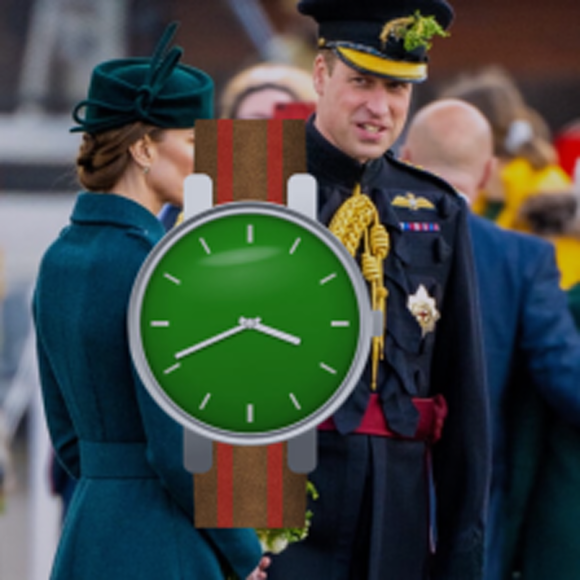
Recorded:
3.41
